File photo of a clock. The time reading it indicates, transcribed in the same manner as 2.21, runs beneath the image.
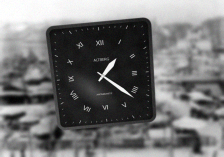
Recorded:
1.22
